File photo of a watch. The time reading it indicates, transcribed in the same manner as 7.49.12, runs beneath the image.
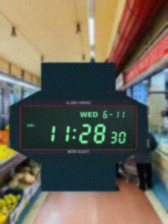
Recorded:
11.28.30
